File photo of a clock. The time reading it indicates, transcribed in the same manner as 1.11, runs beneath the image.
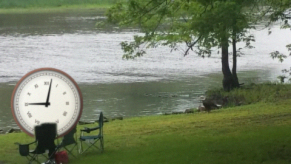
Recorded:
9.02
